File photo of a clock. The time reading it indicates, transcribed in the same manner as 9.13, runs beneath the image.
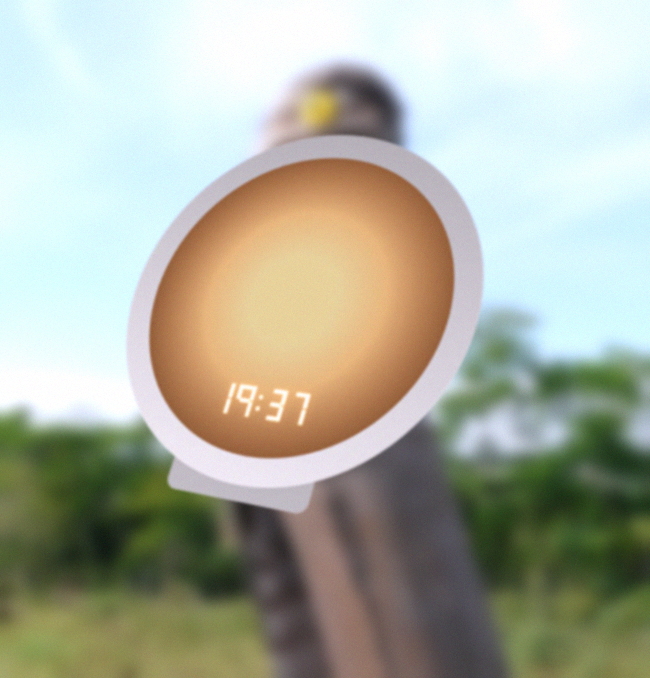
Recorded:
19.37
